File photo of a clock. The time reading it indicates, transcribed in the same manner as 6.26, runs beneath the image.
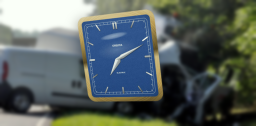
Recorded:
7.11
